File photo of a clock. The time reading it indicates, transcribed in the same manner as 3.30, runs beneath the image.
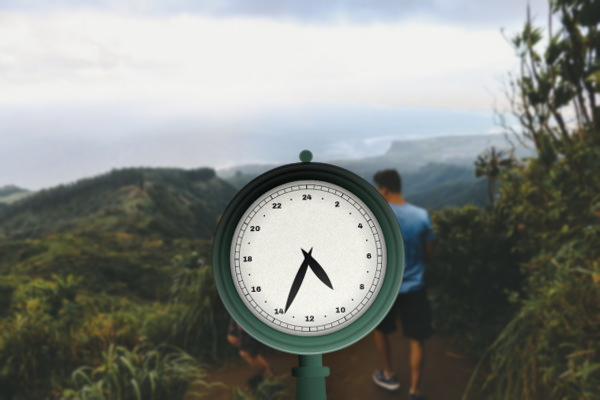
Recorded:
9.34
